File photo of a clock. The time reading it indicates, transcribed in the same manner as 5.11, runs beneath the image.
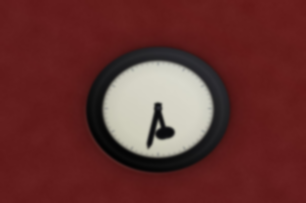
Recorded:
5.32
